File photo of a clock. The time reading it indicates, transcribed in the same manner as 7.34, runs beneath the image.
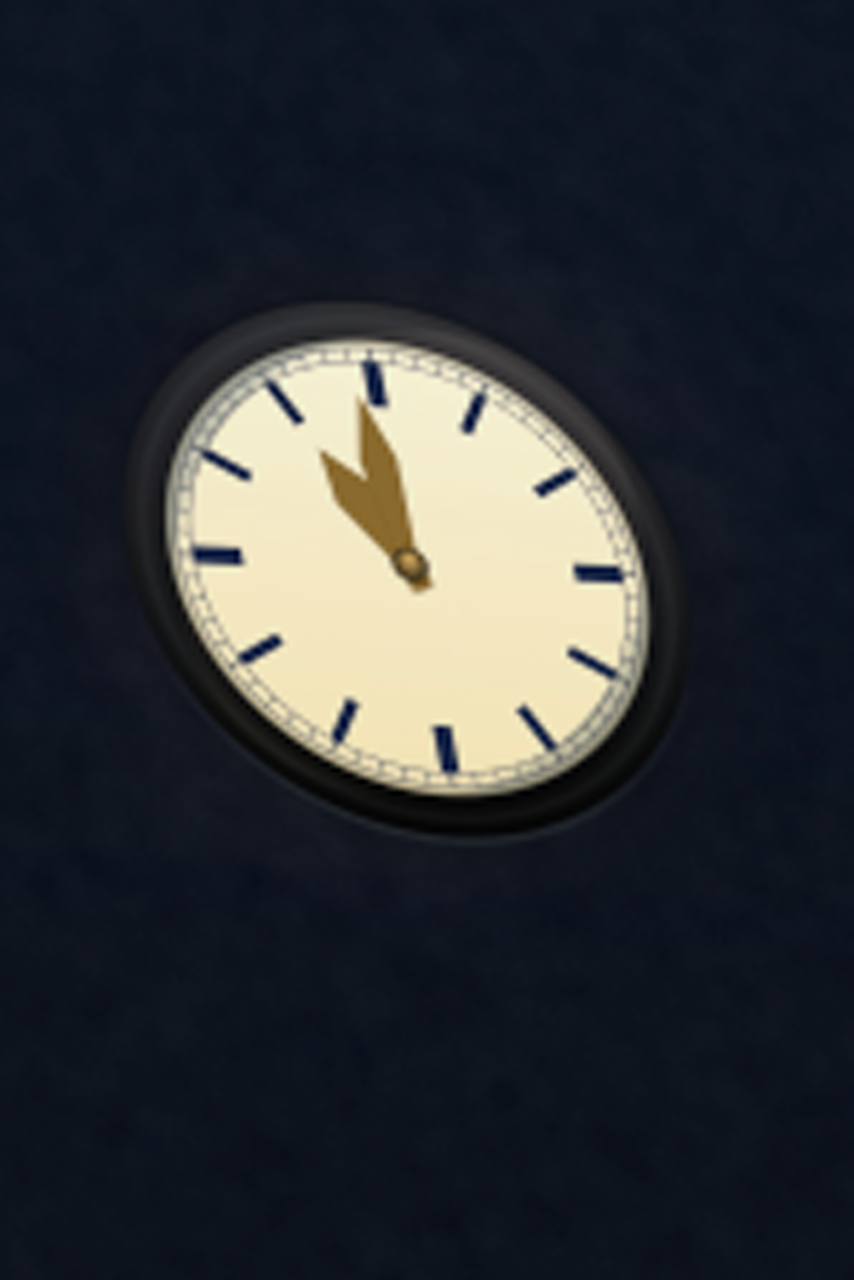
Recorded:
10.59
